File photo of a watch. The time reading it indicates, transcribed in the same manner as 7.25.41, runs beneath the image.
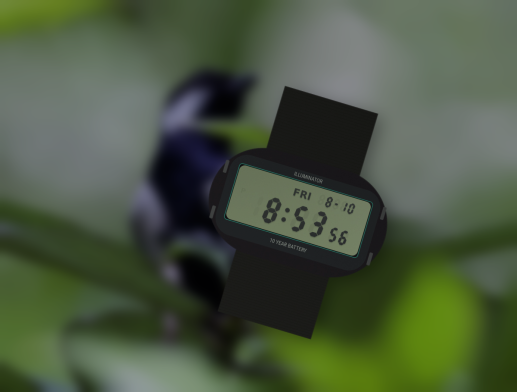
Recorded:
8.53.56
